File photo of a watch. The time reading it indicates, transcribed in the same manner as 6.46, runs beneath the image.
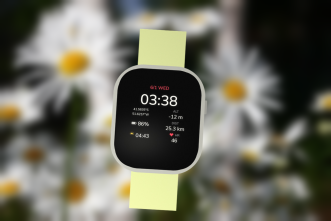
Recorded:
3.38
